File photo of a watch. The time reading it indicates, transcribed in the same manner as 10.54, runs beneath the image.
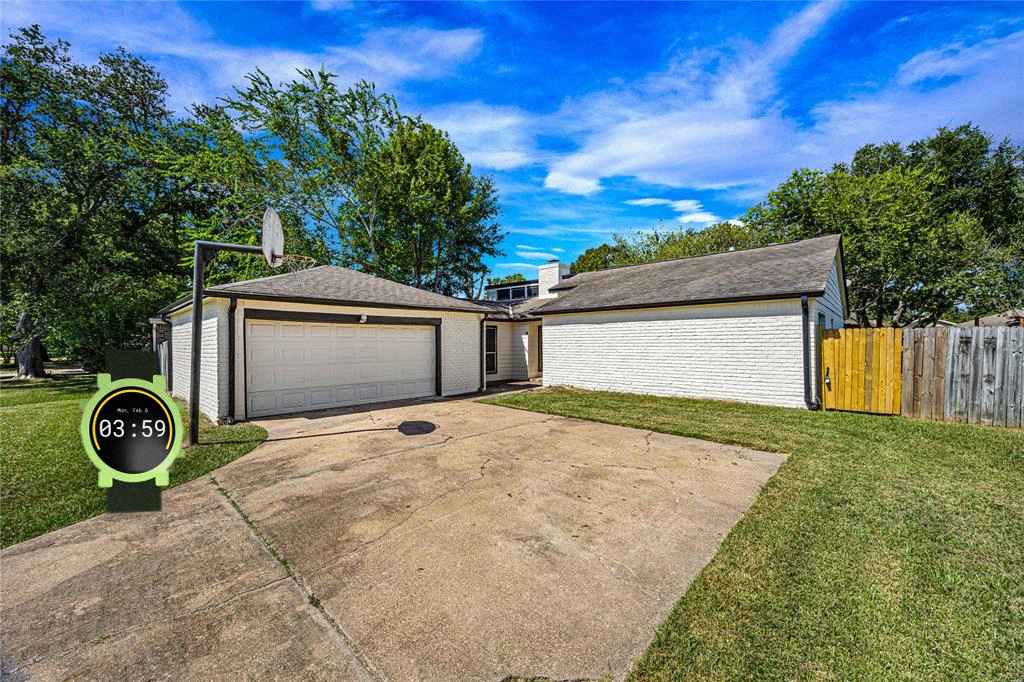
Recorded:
3.59
